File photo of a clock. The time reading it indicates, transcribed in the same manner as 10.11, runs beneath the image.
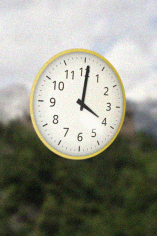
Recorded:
4.01
